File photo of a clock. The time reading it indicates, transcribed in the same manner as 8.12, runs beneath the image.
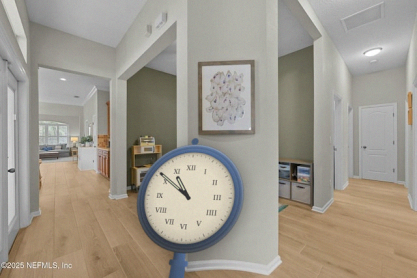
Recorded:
10.51
